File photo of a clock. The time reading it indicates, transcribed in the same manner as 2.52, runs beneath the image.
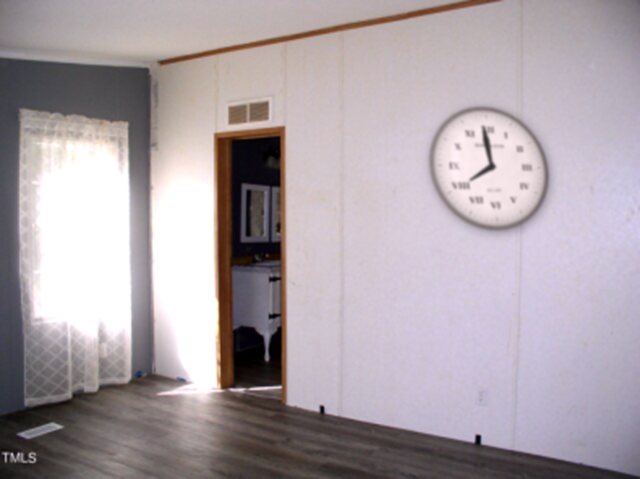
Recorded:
7.59
